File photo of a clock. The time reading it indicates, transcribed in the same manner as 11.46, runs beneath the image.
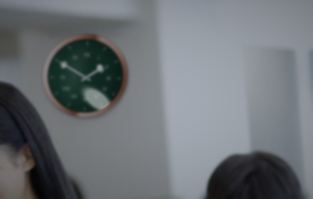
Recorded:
1.50
